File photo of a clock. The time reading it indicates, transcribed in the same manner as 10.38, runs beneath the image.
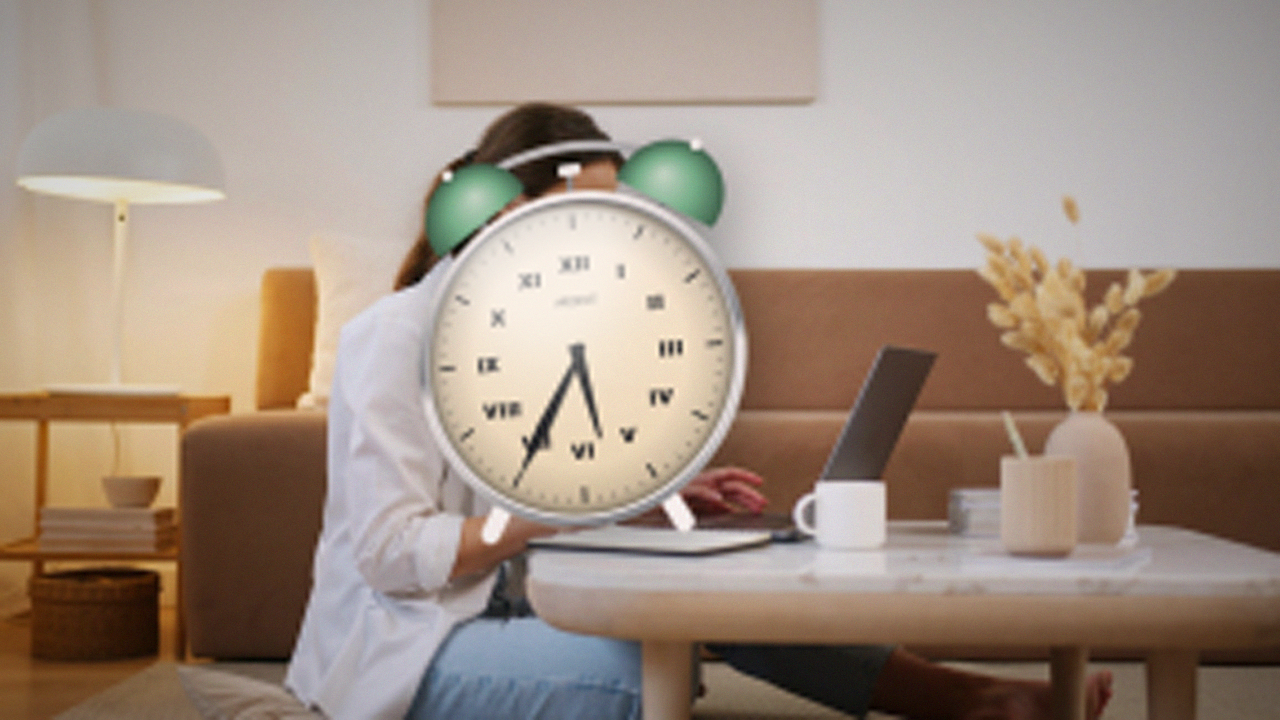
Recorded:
5.35
